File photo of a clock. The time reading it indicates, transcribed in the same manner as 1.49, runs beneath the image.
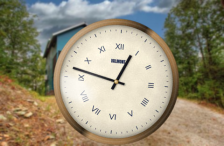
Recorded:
12.47
